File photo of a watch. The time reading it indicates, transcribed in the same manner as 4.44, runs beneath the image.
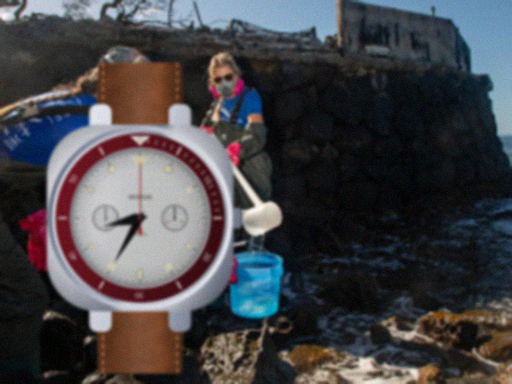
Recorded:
8.35
